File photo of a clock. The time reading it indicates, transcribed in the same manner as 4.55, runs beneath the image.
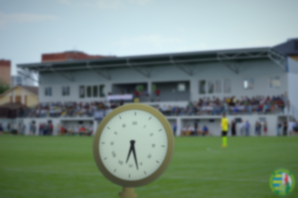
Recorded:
6.27
